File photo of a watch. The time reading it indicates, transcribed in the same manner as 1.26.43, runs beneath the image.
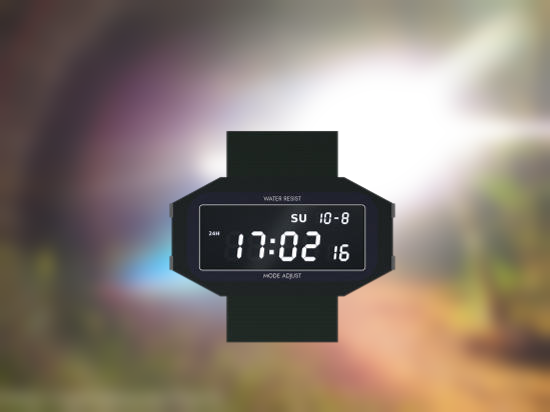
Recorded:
17.02.16
